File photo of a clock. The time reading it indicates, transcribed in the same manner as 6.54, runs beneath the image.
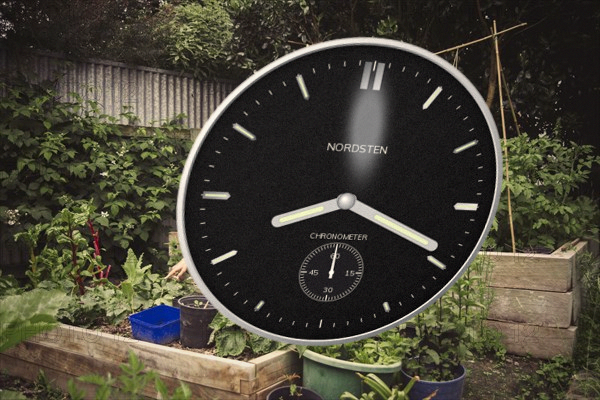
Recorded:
8.19
